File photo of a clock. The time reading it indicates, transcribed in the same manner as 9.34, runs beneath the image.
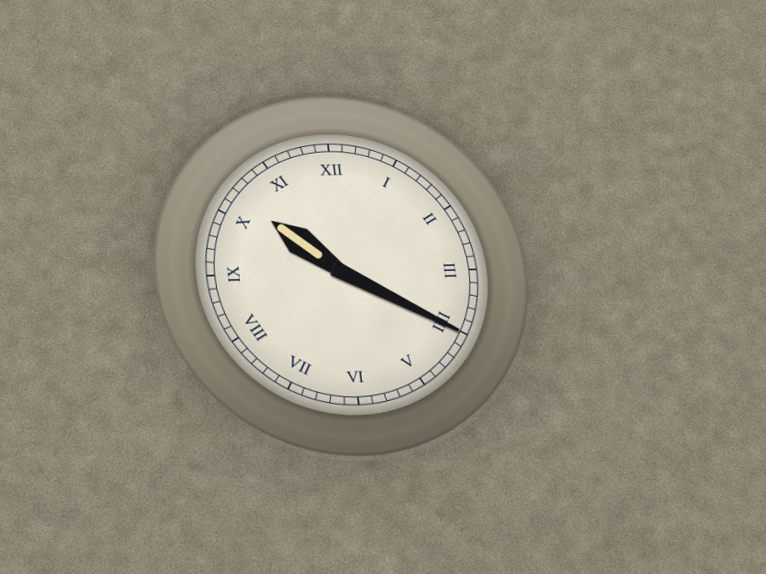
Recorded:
10.20
